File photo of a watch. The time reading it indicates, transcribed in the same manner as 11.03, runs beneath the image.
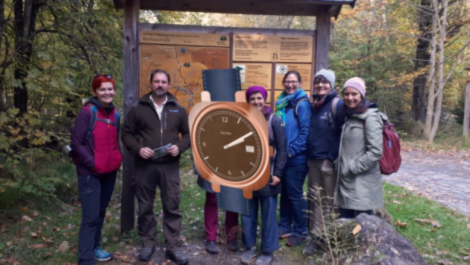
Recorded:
2.10
